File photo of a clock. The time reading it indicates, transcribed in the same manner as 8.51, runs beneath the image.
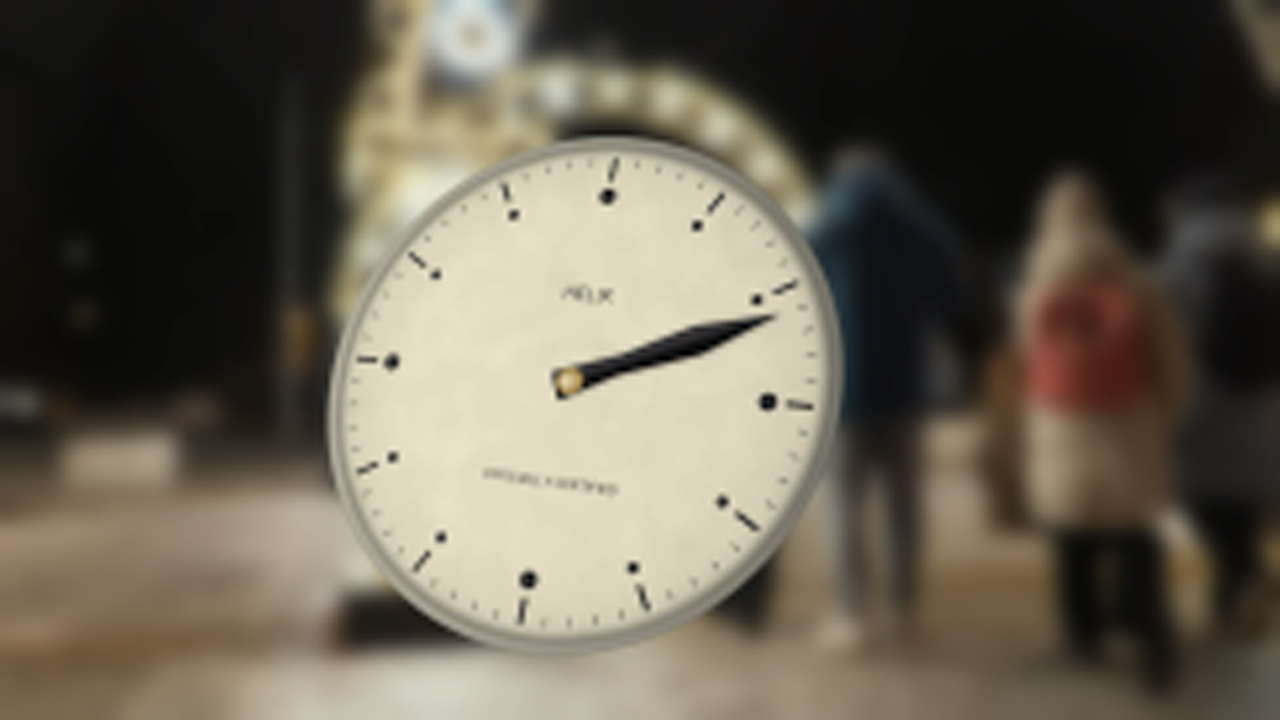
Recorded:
2.11
